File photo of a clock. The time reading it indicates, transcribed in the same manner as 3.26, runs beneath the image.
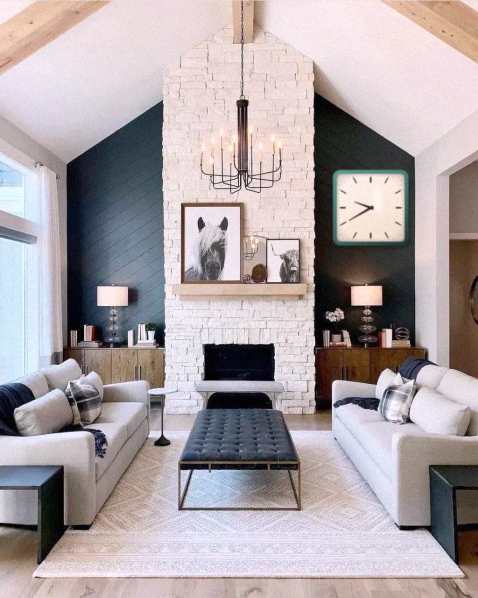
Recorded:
9.40
